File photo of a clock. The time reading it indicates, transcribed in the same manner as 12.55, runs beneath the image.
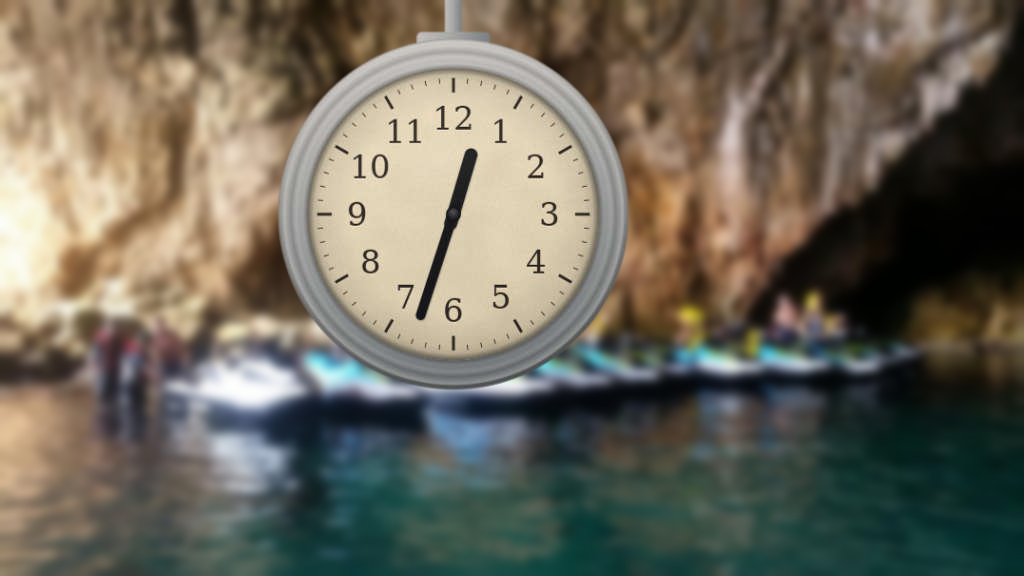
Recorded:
12.33
